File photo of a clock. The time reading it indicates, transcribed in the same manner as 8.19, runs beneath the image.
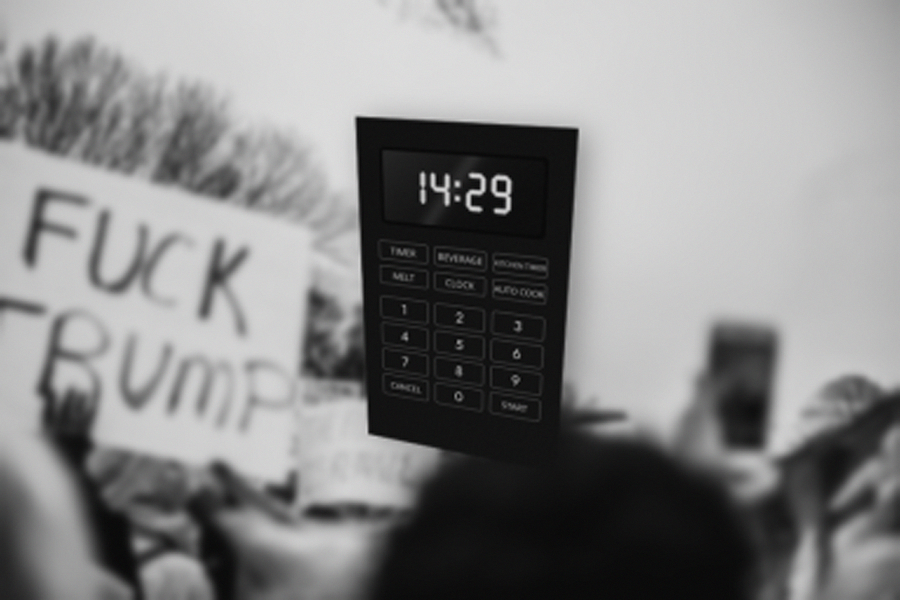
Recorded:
14.29
